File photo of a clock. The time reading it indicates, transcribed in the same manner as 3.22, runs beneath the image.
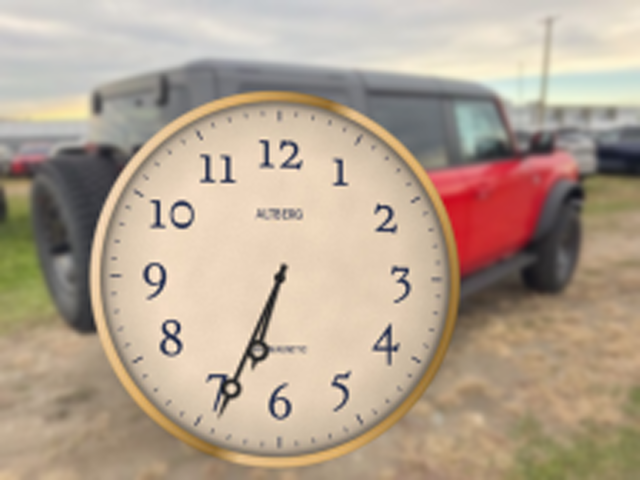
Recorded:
6.34
